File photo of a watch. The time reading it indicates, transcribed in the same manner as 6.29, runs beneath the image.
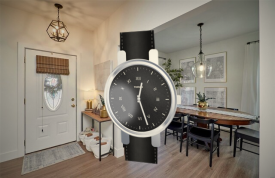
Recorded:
12.27
